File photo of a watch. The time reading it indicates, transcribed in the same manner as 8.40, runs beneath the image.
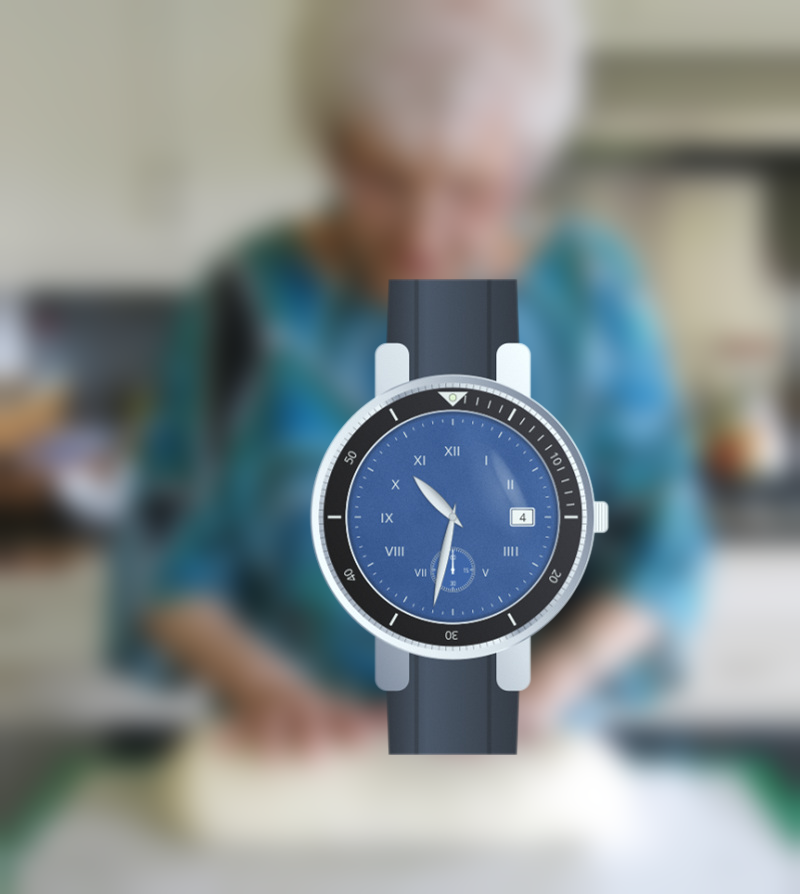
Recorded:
10.32
